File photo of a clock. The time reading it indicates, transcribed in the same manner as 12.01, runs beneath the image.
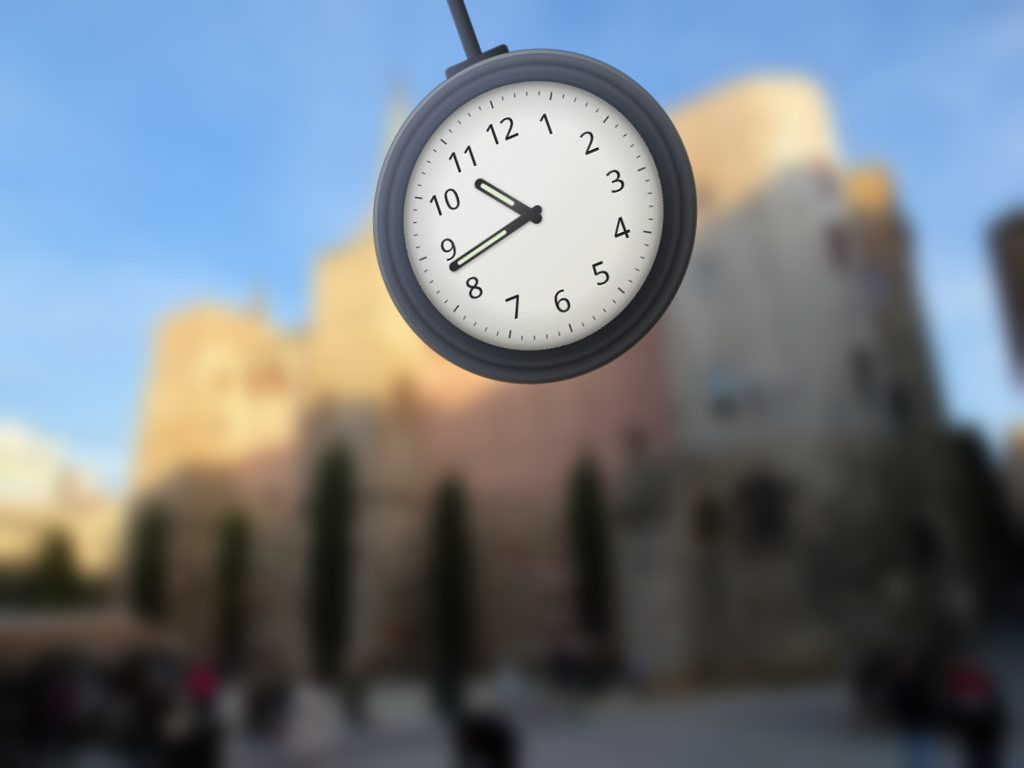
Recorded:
10.43
